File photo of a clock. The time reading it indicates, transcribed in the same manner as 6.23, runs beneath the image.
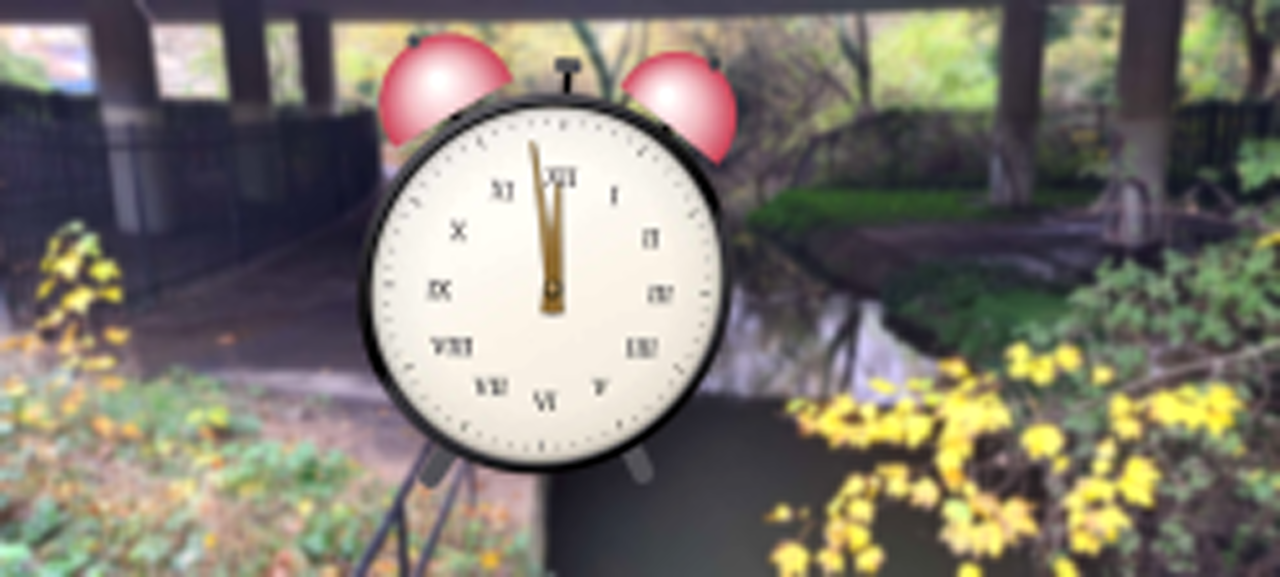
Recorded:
11.58
